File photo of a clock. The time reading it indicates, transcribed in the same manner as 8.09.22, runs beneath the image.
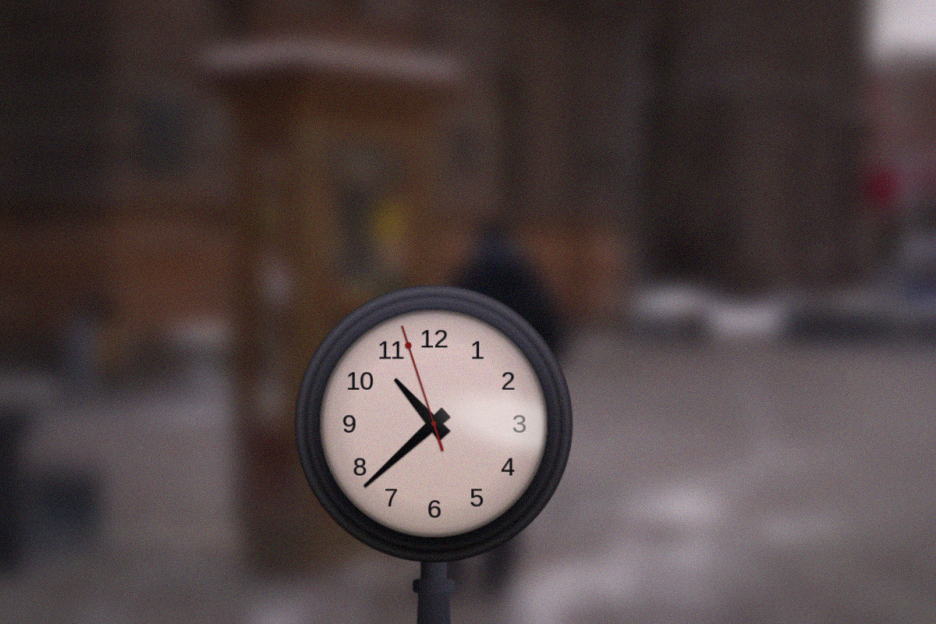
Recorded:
10.37.57
